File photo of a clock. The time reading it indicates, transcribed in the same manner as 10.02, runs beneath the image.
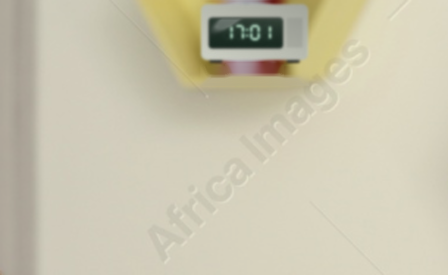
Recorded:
17.01
